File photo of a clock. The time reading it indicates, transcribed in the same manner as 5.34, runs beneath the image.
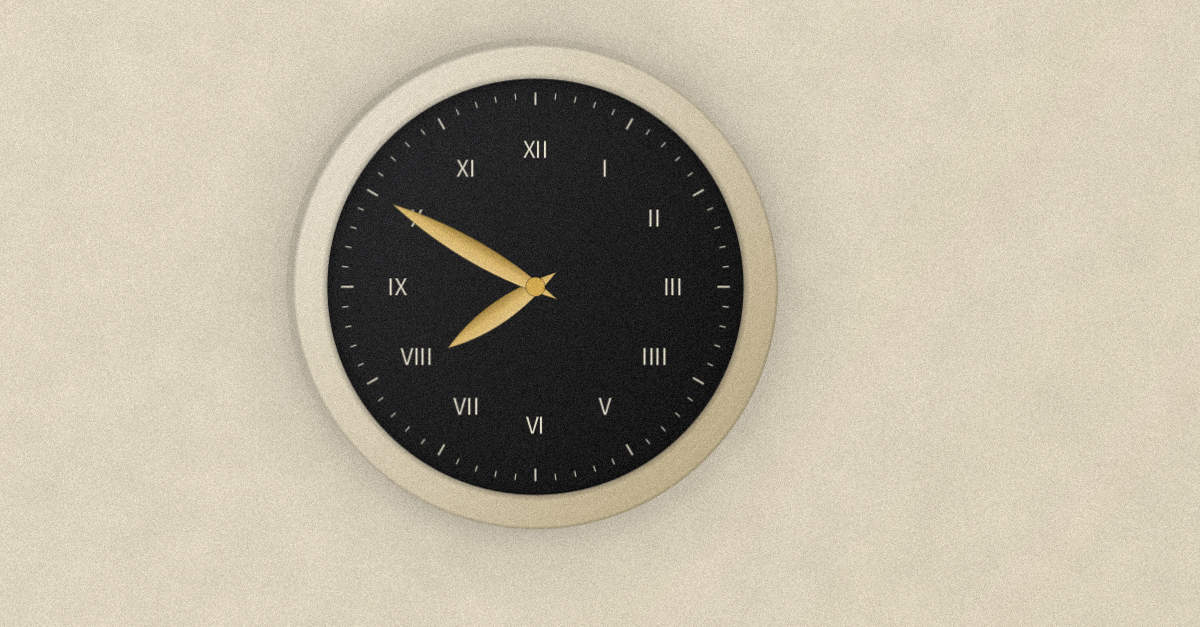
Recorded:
7.50
